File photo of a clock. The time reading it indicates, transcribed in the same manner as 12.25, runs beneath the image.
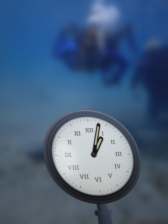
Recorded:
1.03
